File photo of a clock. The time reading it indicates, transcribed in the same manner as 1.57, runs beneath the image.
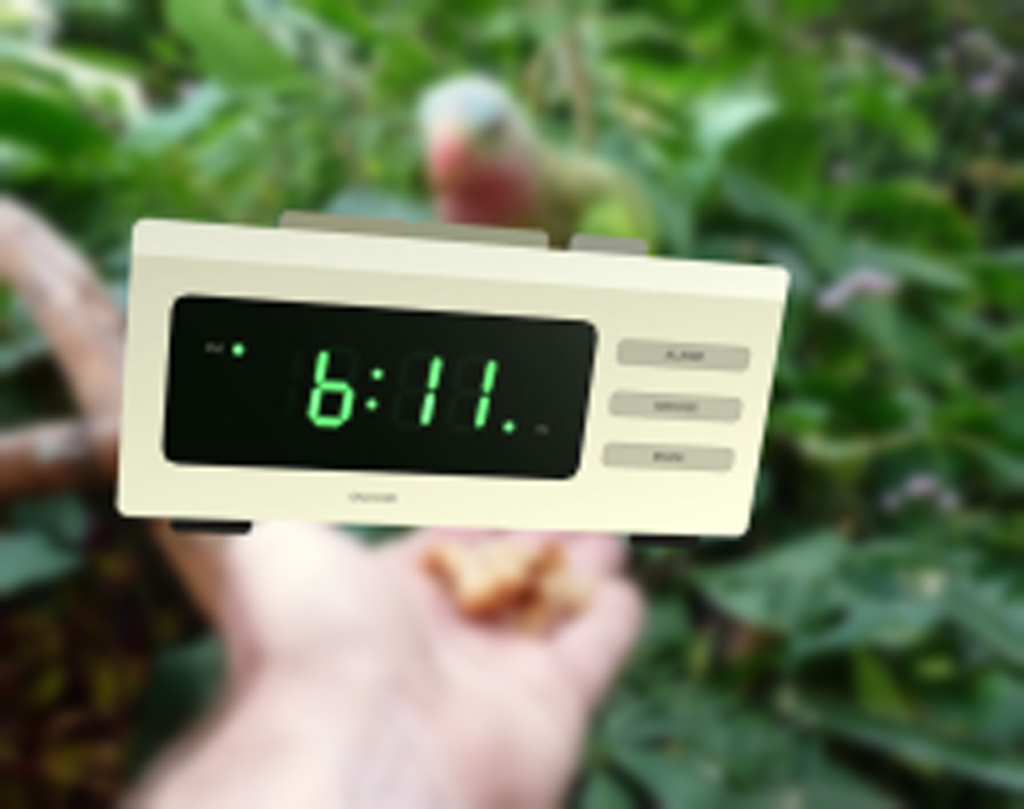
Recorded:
6.11
